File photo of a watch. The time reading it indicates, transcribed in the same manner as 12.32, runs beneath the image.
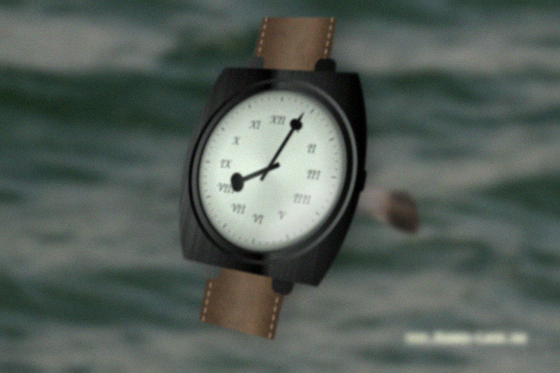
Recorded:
8.04
